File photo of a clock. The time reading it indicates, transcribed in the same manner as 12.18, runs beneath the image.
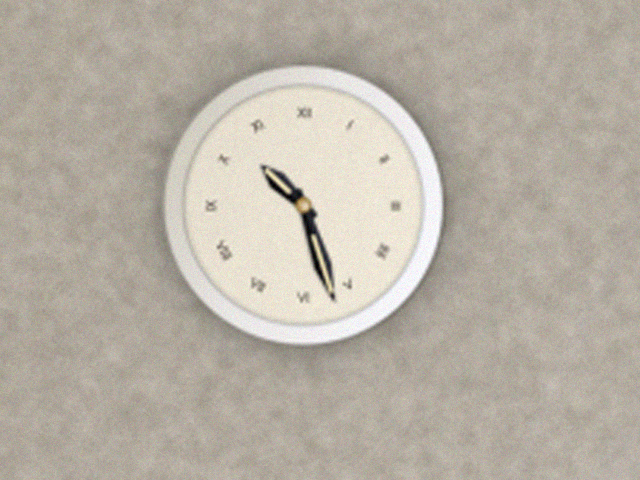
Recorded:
10.27
